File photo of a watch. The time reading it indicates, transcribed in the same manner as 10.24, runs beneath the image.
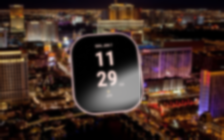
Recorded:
11.29
